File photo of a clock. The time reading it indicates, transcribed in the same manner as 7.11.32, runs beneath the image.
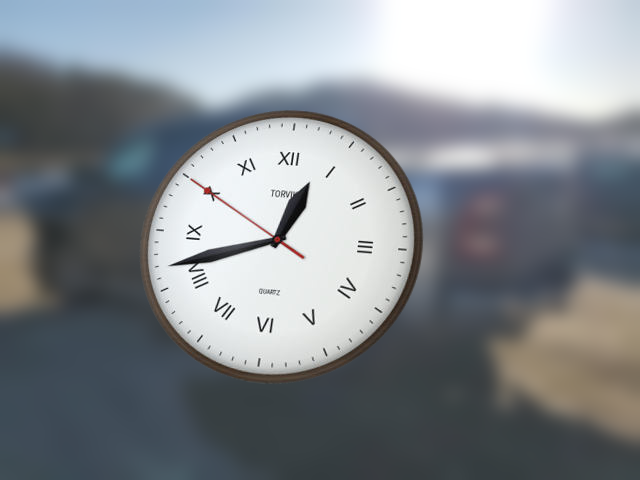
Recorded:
12.41.50
